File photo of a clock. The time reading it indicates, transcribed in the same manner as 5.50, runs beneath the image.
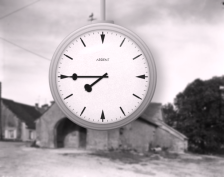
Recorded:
7.45
